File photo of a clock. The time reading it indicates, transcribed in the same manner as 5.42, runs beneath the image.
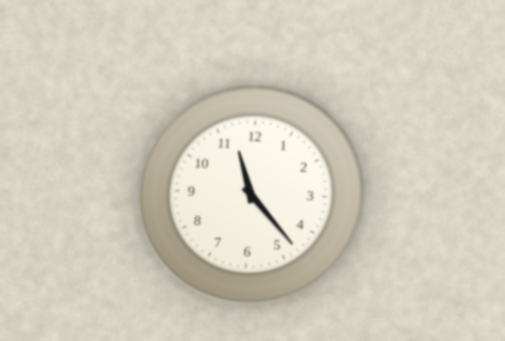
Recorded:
11.23
